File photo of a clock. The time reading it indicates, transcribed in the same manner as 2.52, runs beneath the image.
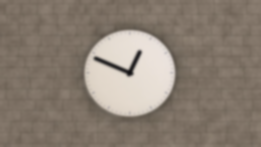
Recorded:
12.49
